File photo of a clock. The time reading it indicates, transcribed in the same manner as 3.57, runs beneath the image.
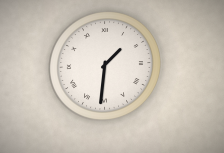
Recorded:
1.31
